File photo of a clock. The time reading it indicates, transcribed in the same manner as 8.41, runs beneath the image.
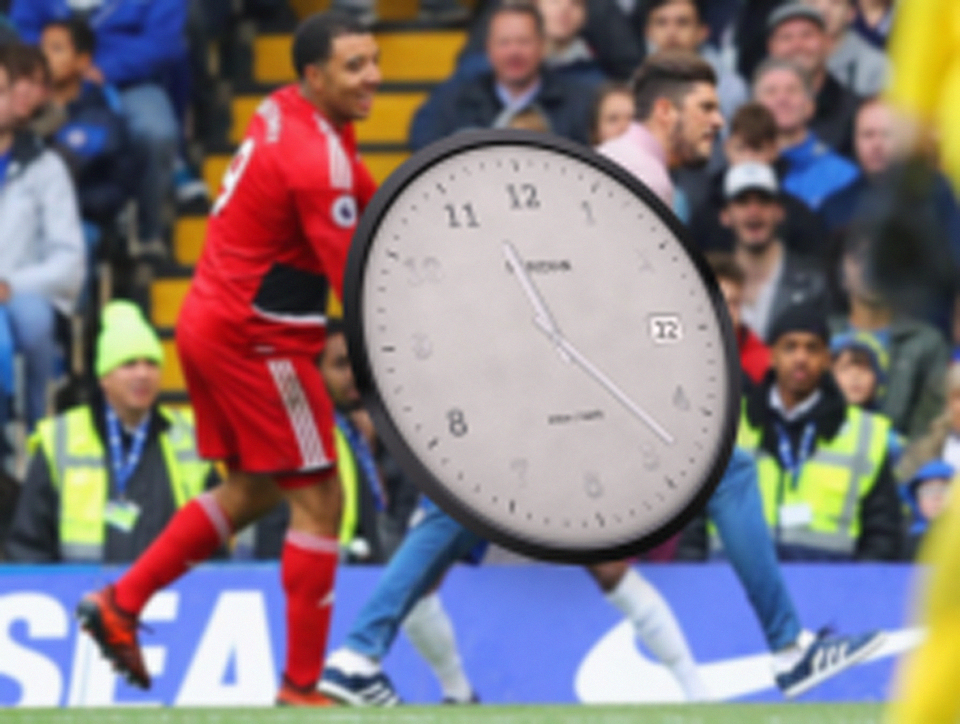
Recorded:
11.23
